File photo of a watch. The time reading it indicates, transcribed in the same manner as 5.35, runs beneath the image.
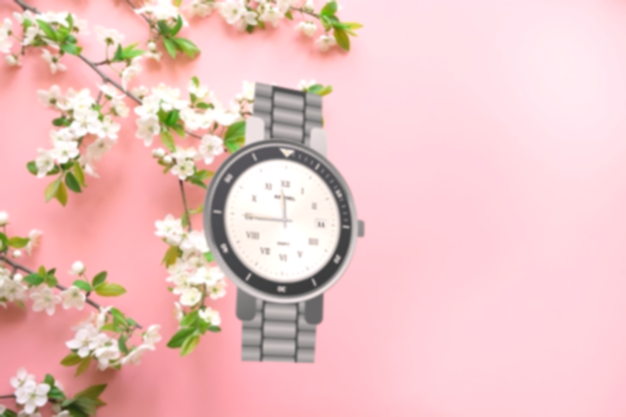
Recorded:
11.45
